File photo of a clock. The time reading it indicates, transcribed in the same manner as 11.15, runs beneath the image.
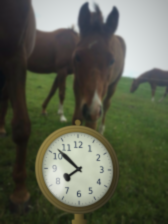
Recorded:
7.52
